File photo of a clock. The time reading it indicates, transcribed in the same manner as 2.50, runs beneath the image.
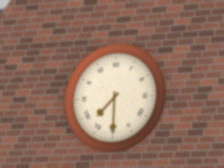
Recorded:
7.30
